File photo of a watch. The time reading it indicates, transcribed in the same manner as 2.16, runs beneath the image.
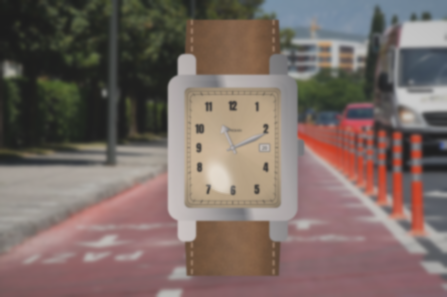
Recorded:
11.11
